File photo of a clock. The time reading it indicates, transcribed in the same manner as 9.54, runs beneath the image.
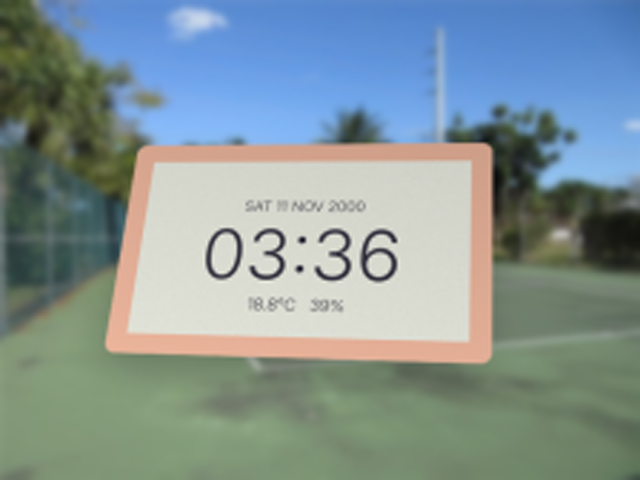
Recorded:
3.36
